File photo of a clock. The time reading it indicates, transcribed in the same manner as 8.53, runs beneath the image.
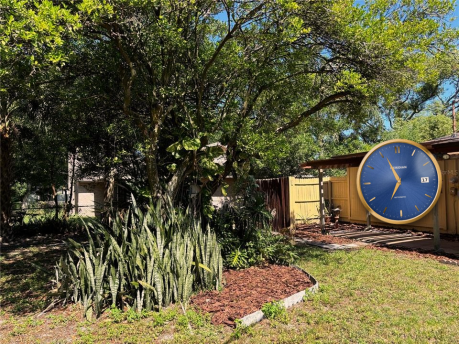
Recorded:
6.56
